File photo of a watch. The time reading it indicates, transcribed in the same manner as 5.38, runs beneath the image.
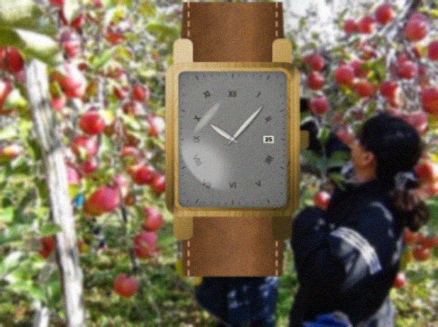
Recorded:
10.07
